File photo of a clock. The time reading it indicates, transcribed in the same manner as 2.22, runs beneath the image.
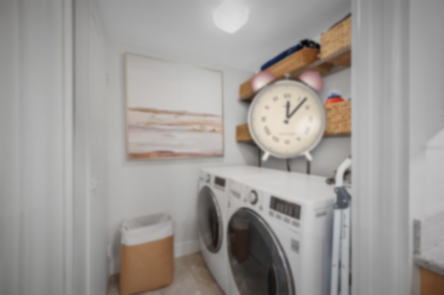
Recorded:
12.07
